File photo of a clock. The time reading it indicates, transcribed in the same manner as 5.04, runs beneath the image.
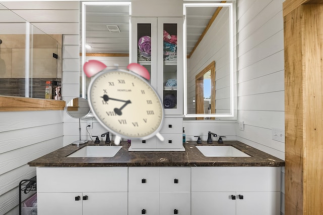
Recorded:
7.47
